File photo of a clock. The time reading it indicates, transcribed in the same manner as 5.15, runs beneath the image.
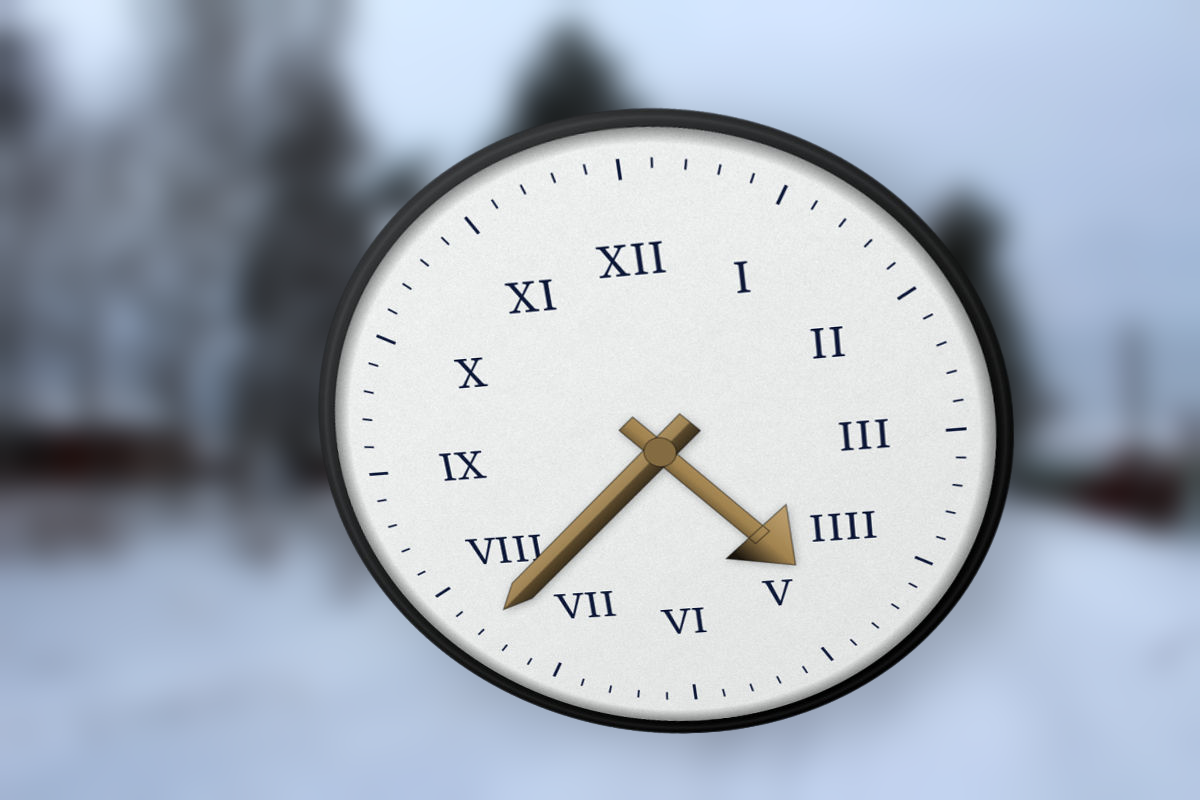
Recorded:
4.38
